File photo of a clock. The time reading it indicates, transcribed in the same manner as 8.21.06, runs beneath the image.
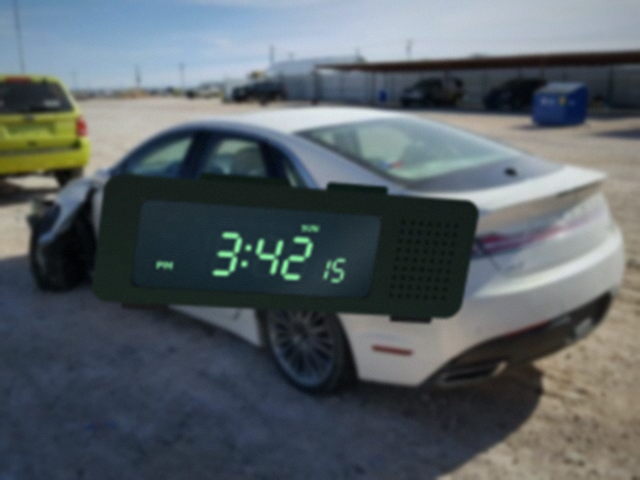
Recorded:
3.42.15
